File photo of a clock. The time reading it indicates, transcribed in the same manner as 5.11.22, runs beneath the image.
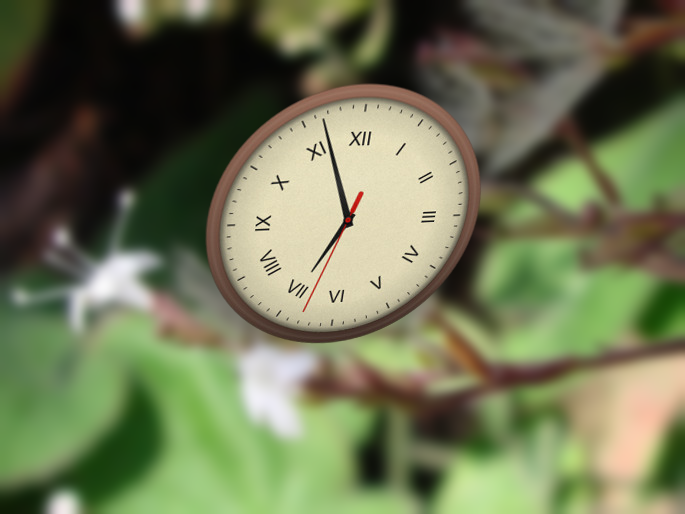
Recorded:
6.56.33
